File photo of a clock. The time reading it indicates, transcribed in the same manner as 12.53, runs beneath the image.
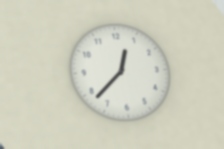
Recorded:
12.38
